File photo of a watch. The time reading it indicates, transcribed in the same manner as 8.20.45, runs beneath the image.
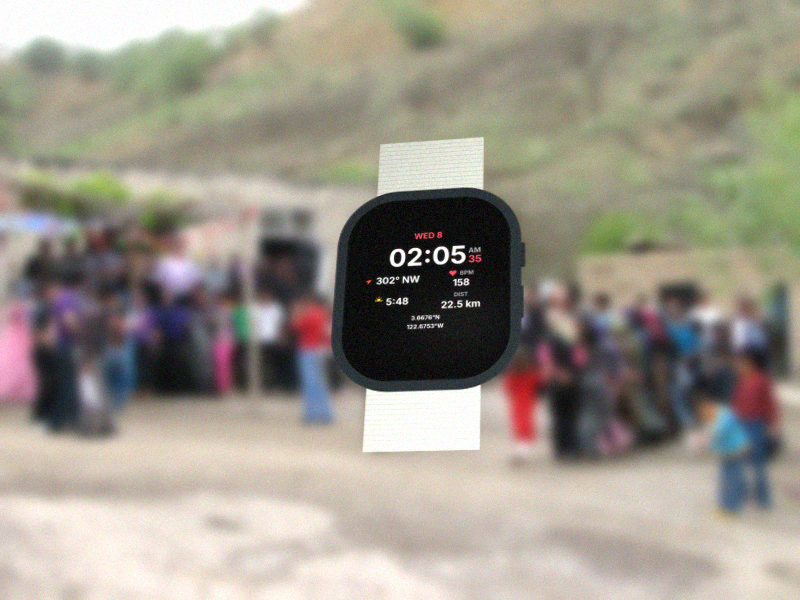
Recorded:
2.05.35
